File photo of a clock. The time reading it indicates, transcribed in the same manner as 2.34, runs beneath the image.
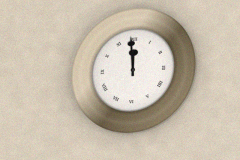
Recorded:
11.59
